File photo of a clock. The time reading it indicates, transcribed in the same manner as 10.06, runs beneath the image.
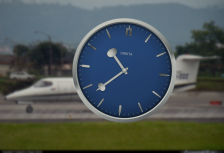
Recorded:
10.38
